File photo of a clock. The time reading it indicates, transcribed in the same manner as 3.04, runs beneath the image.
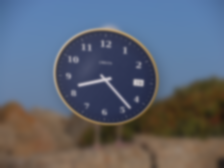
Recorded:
8.23
